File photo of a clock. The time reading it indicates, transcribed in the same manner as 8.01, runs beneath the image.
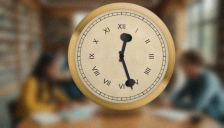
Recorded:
12.27
